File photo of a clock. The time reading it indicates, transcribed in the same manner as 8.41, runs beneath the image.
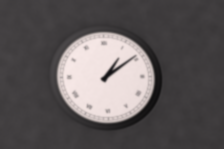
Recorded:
1.09
